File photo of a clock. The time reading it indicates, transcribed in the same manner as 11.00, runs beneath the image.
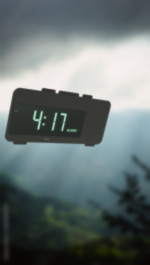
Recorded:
4.17
